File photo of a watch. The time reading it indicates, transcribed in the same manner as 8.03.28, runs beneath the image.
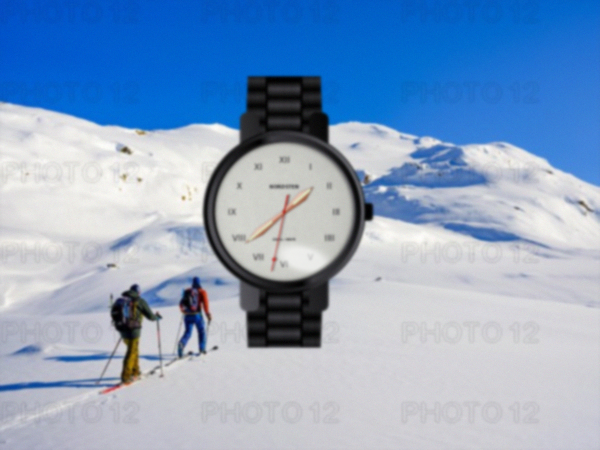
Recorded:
1.38.32
